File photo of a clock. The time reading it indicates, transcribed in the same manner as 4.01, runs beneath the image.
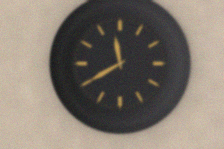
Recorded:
11.40
